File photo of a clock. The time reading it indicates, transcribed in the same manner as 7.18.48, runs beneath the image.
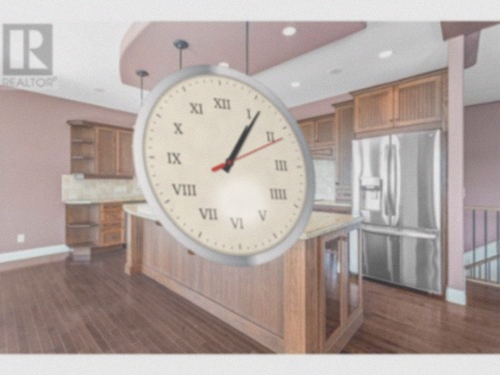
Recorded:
1.06.11
